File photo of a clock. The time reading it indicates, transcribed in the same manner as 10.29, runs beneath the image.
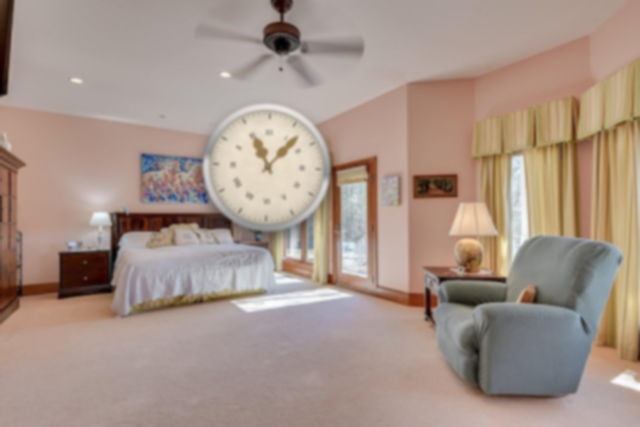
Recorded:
11.07
